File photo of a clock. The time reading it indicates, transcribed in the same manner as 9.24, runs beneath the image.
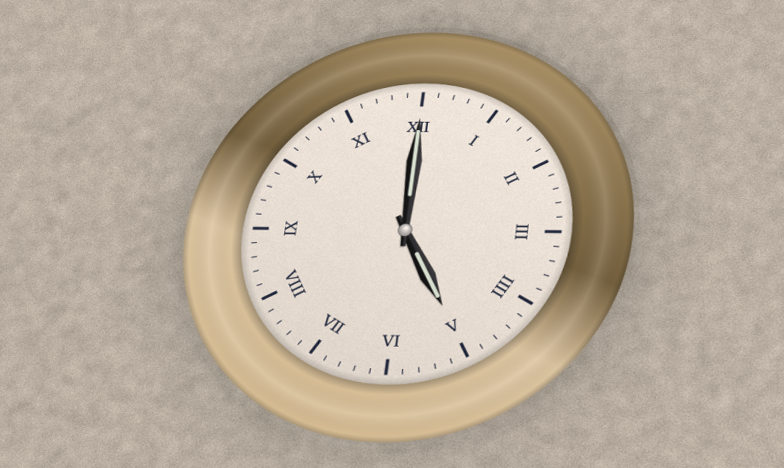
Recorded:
5.00
